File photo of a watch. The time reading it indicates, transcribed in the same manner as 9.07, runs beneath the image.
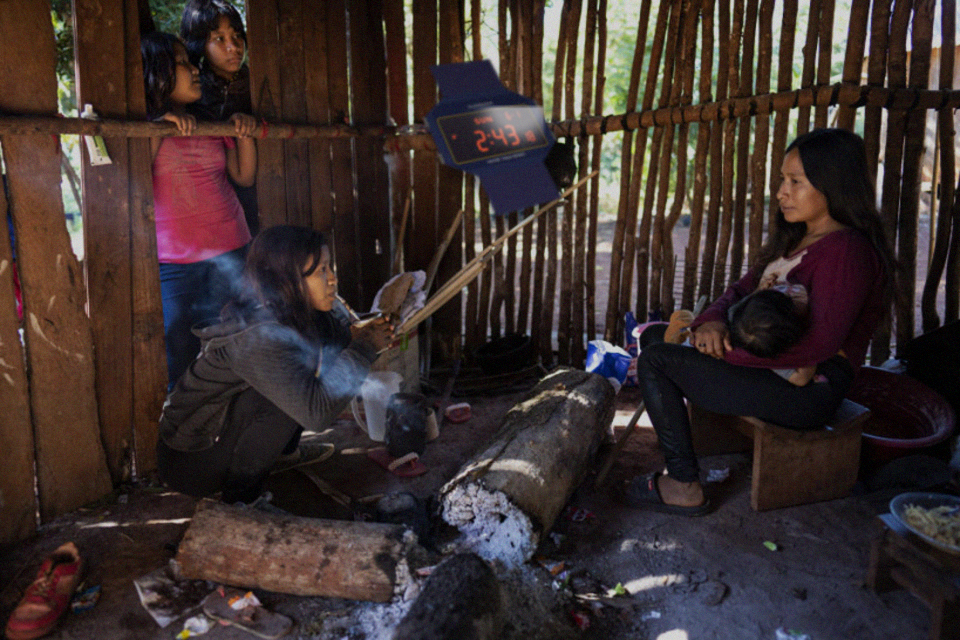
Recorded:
2.43
